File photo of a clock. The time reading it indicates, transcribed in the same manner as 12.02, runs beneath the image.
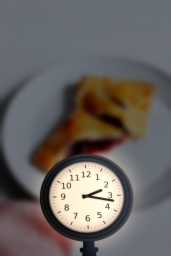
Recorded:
2.17
